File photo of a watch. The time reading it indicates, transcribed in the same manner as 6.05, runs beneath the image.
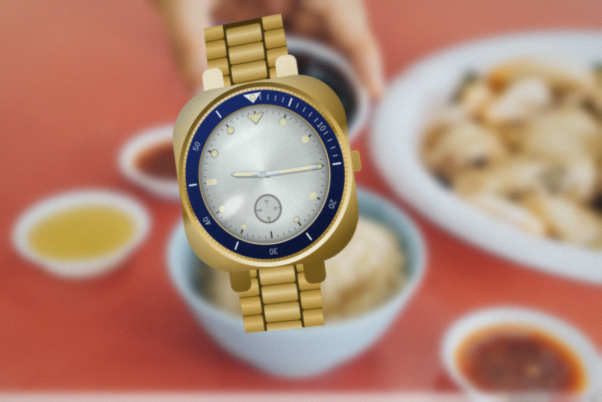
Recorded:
9.15
